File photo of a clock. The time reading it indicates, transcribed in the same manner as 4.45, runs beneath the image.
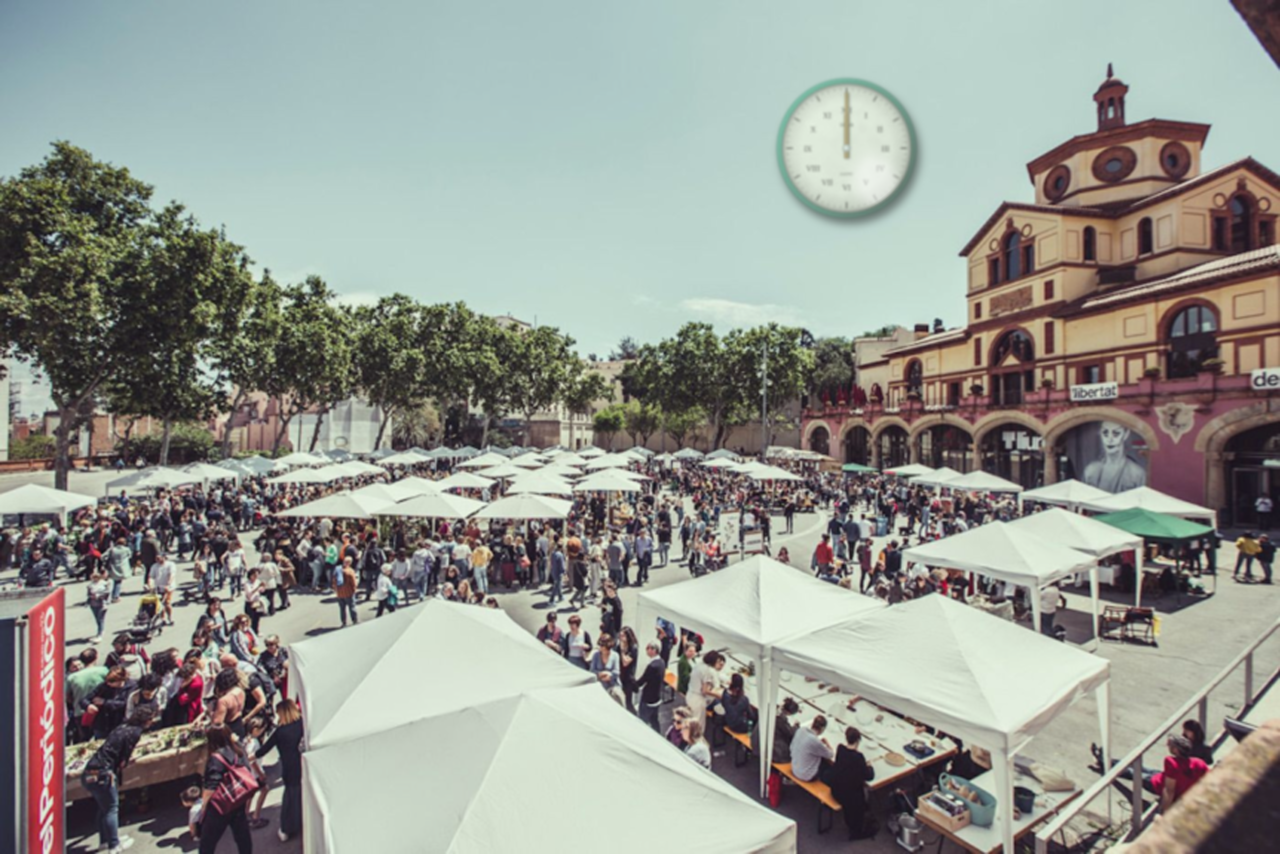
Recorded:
12.00
